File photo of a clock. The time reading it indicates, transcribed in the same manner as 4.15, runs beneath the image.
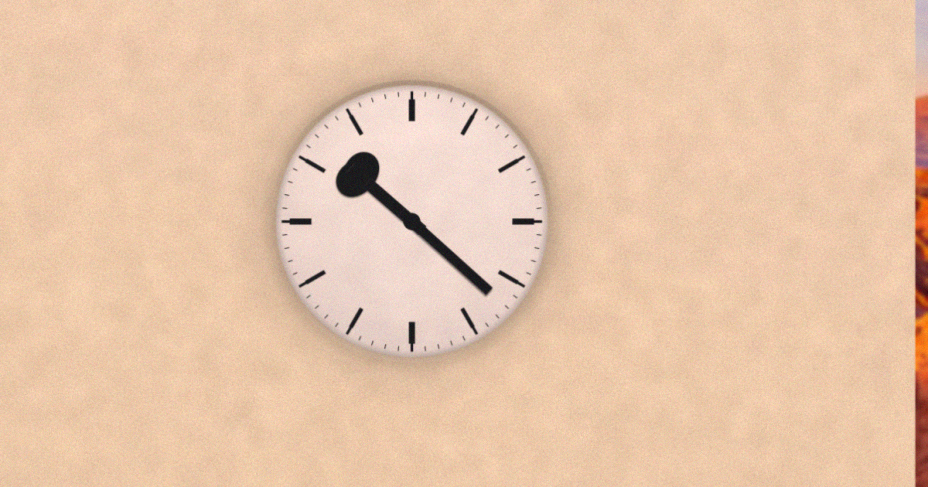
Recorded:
10.22
